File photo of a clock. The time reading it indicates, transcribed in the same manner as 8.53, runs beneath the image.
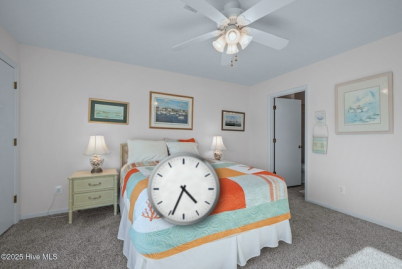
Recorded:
4.34
